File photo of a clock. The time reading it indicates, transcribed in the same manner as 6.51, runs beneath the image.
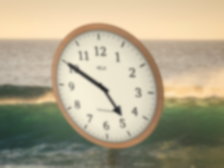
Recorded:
4.50
